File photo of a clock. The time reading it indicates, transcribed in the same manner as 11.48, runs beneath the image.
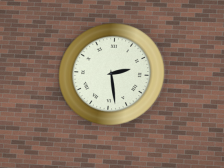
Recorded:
2.28
